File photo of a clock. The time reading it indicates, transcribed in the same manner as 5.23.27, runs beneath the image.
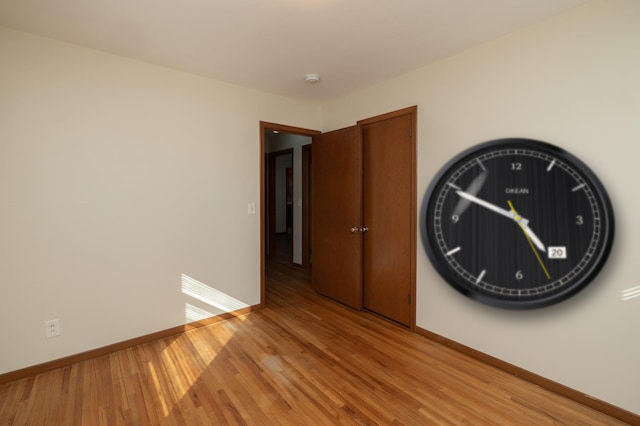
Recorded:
4.49.26
